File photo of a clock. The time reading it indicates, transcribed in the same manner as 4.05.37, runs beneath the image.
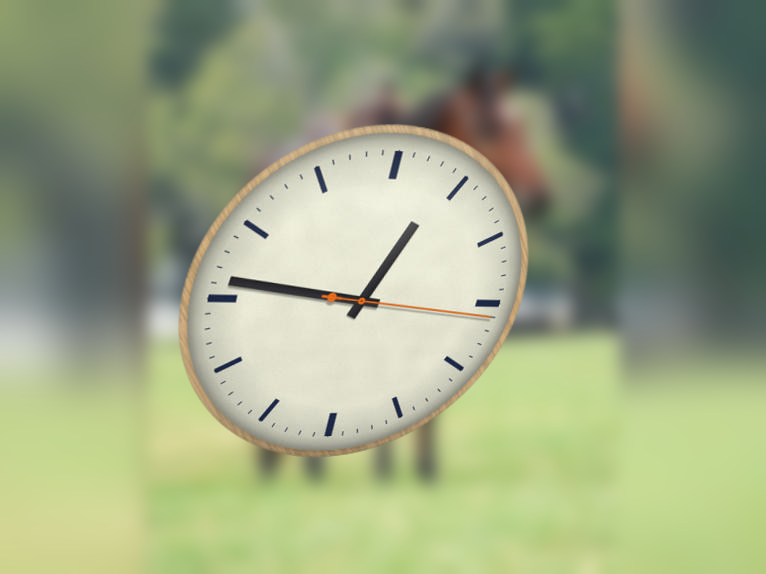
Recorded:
12.46.16
